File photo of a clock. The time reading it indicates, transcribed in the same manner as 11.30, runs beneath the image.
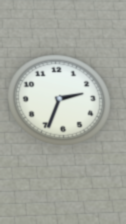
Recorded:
2.34
